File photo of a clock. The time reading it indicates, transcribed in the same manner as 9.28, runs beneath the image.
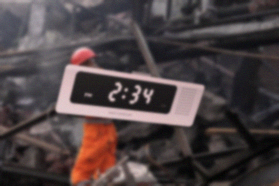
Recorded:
2.34
